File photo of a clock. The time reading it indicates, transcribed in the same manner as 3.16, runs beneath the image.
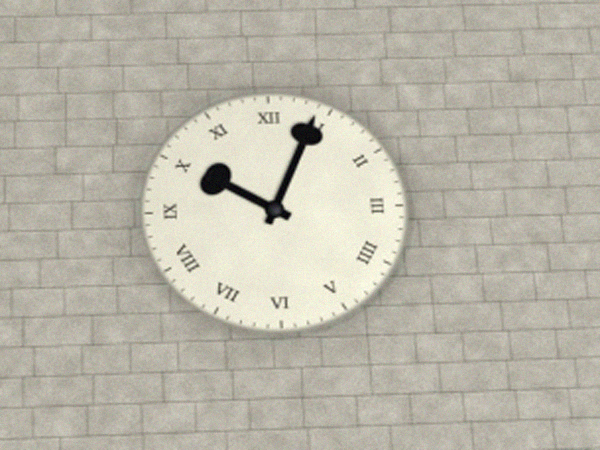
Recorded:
10.04
